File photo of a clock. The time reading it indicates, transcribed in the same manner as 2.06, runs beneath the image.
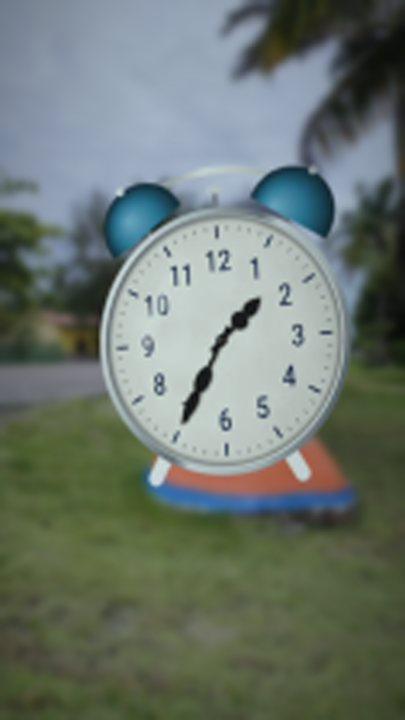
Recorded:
1.35
